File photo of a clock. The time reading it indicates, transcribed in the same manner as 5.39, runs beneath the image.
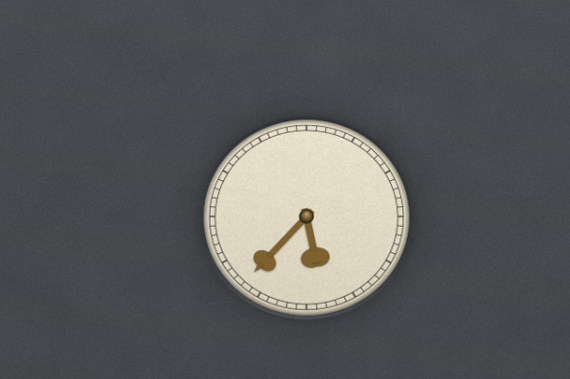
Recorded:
5.37
